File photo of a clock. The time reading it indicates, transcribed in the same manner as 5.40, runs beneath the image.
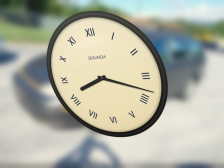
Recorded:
8.18
